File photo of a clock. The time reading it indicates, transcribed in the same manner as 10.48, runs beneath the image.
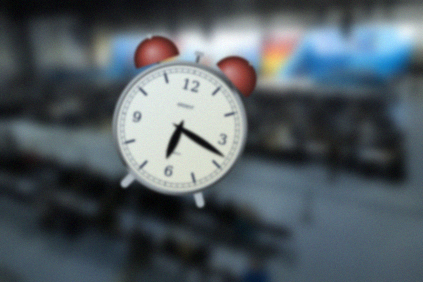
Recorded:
6.18
